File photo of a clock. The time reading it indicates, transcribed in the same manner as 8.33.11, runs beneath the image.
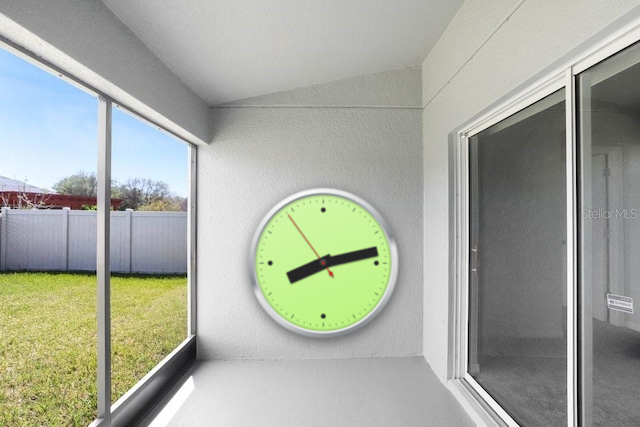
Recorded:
8.12.54
